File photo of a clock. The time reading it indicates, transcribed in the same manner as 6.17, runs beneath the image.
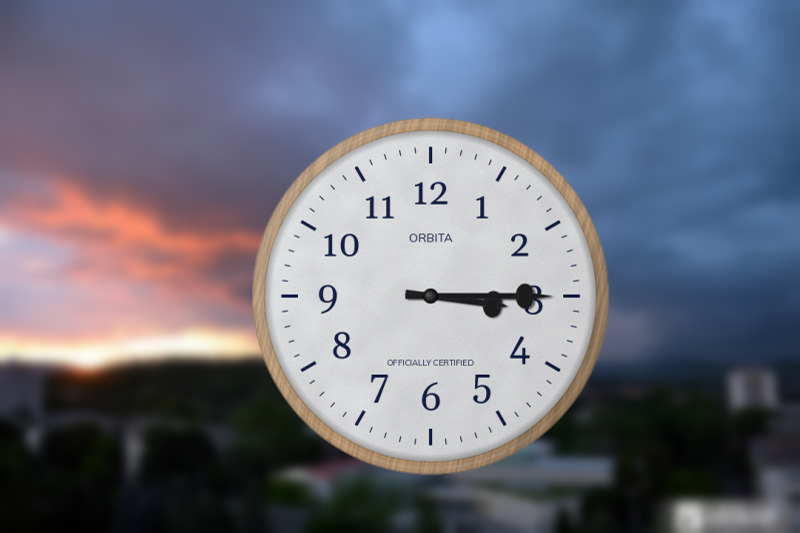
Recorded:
3.15
